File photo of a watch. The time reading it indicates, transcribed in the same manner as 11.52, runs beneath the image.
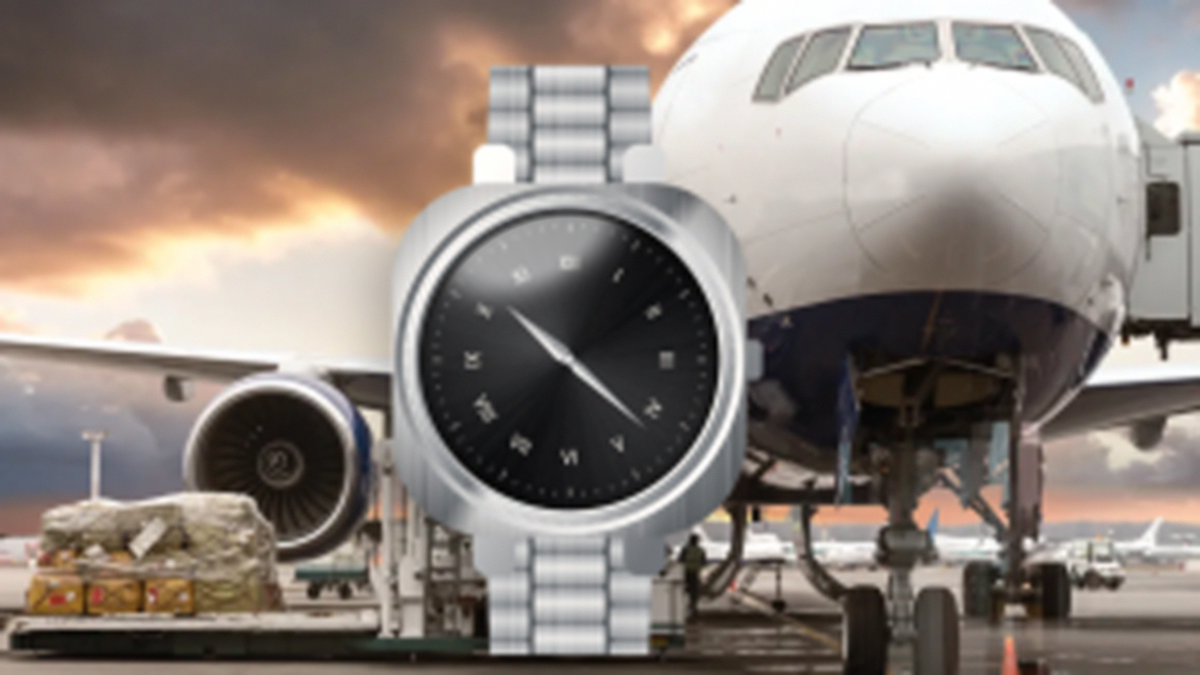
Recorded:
10.22
